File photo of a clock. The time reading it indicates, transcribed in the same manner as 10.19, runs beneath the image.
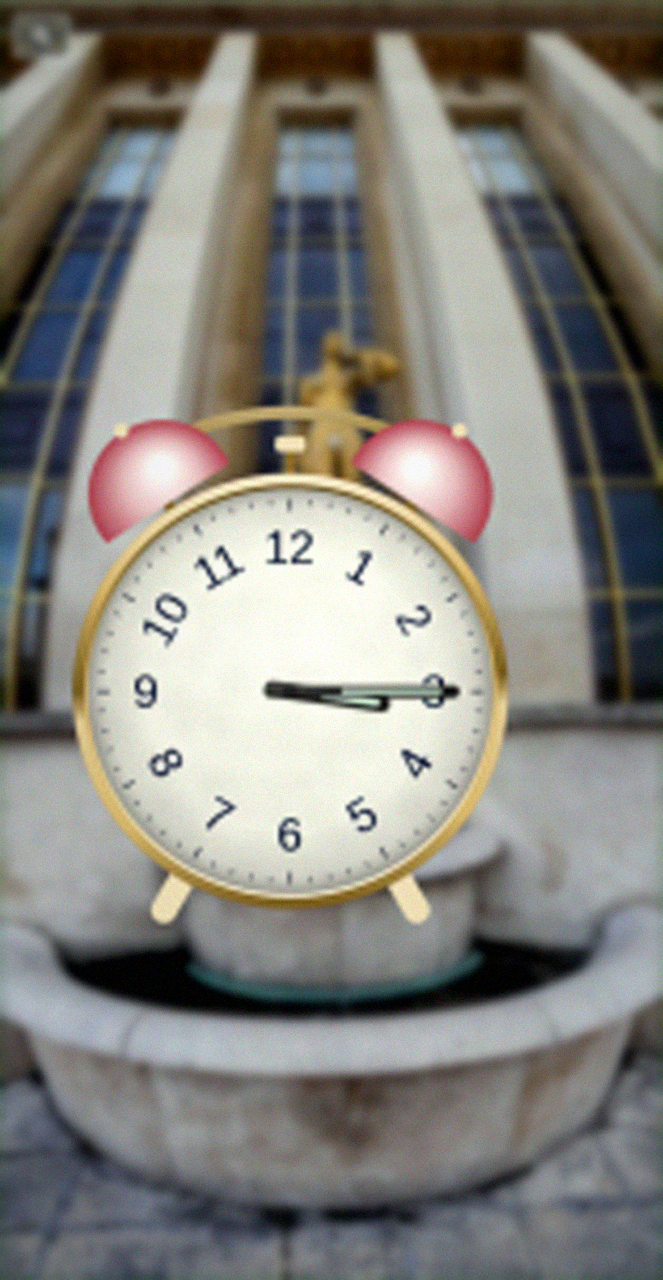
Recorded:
3.15
